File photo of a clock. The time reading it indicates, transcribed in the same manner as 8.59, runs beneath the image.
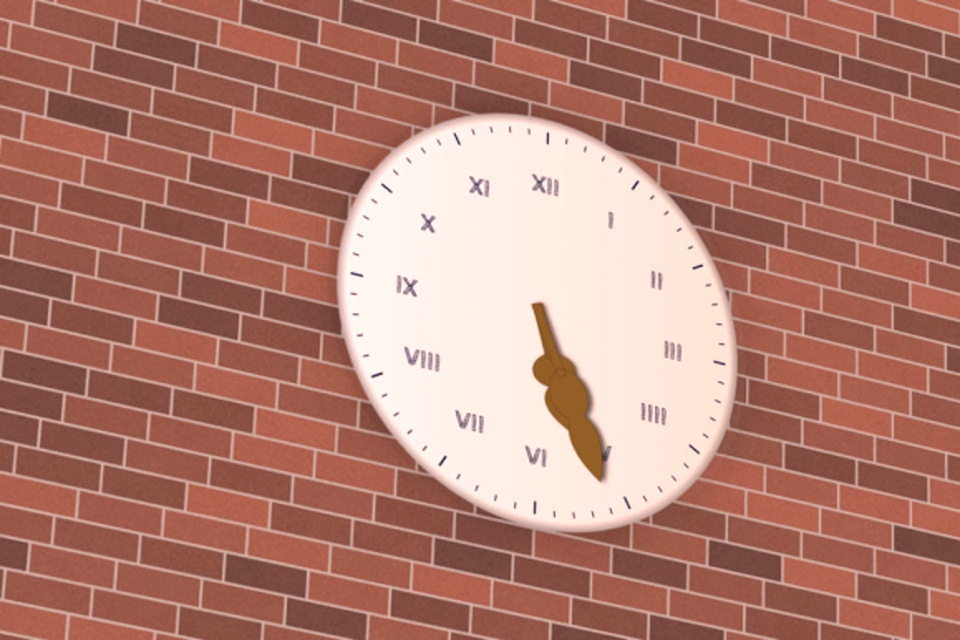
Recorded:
5.26
